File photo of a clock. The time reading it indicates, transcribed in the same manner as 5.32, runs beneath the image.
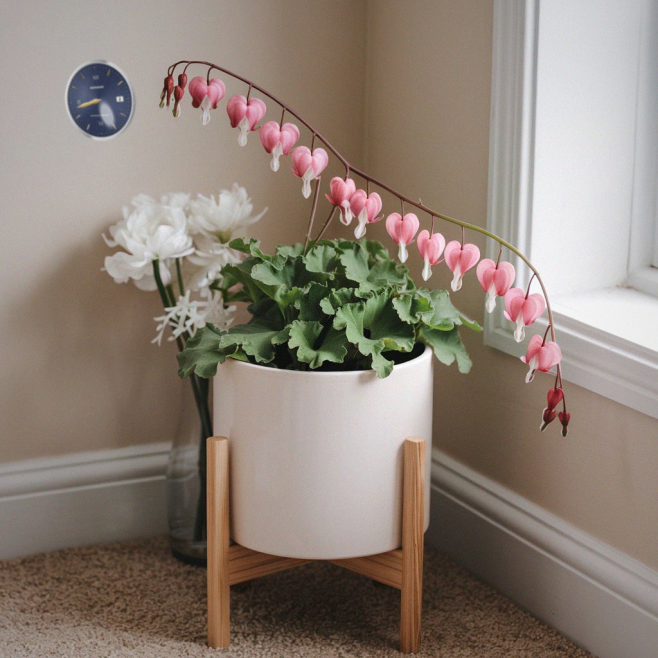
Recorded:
8.43
